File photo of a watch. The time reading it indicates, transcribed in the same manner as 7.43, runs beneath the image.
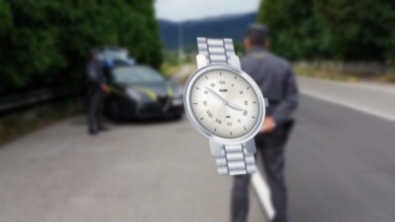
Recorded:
3.52
